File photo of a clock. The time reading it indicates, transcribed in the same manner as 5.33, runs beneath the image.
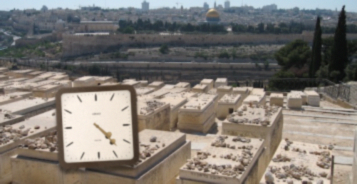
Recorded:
4.23
